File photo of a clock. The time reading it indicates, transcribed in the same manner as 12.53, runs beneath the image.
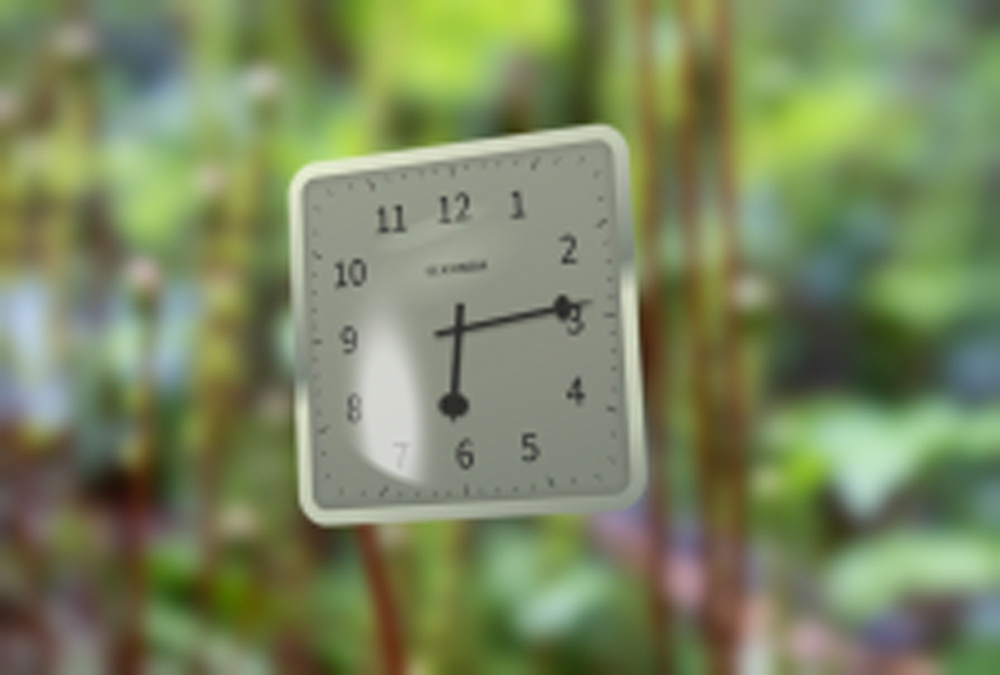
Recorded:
6.14
